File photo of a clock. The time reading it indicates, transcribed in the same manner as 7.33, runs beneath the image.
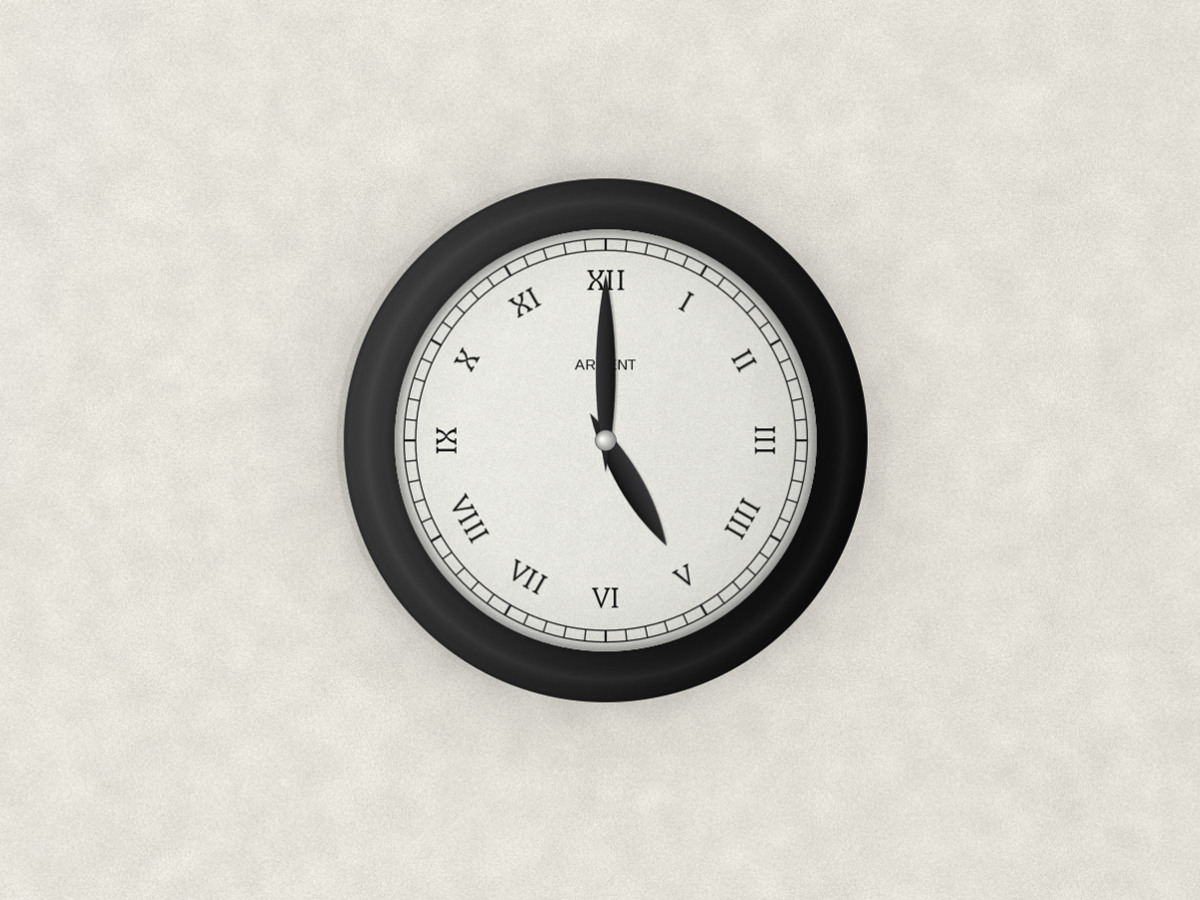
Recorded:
5.00
